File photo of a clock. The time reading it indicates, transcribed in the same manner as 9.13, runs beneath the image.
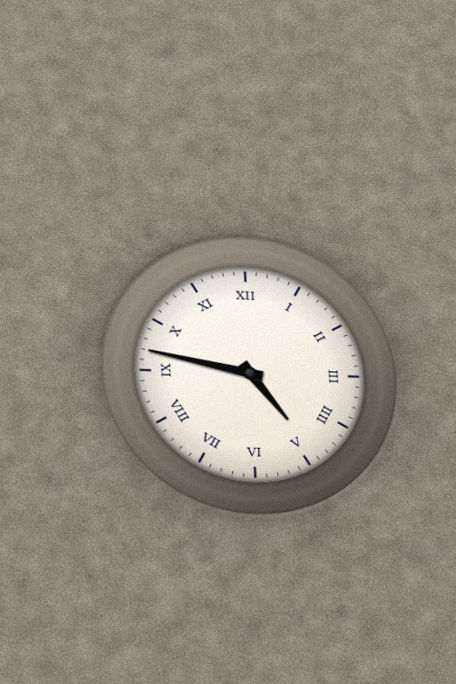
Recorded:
4.47
